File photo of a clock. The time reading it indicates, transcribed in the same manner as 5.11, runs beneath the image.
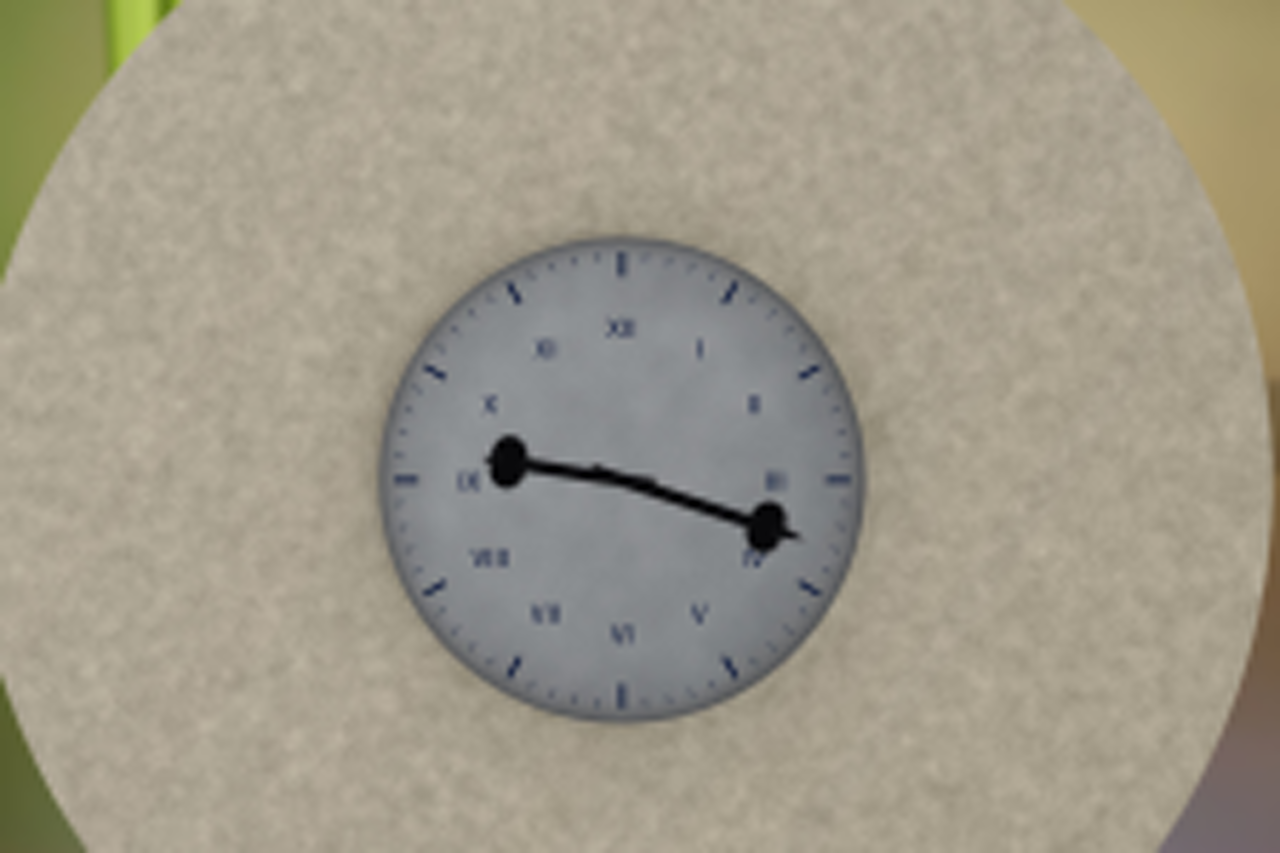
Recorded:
9.18
